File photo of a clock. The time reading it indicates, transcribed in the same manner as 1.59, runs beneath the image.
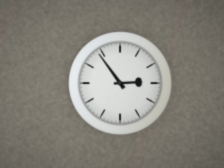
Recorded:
2.54
